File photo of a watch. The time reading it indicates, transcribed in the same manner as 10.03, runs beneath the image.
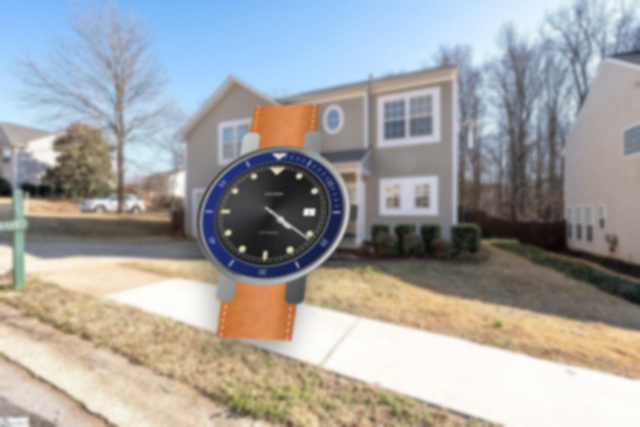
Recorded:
4.21
